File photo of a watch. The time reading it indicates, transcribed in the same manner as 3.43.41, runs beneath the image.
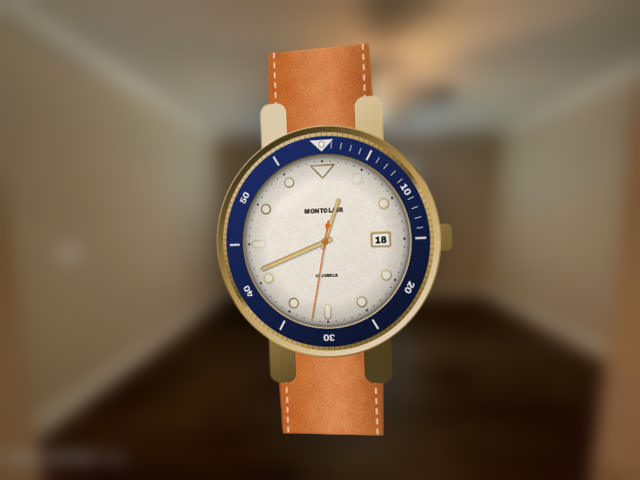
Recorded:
12.41.32
